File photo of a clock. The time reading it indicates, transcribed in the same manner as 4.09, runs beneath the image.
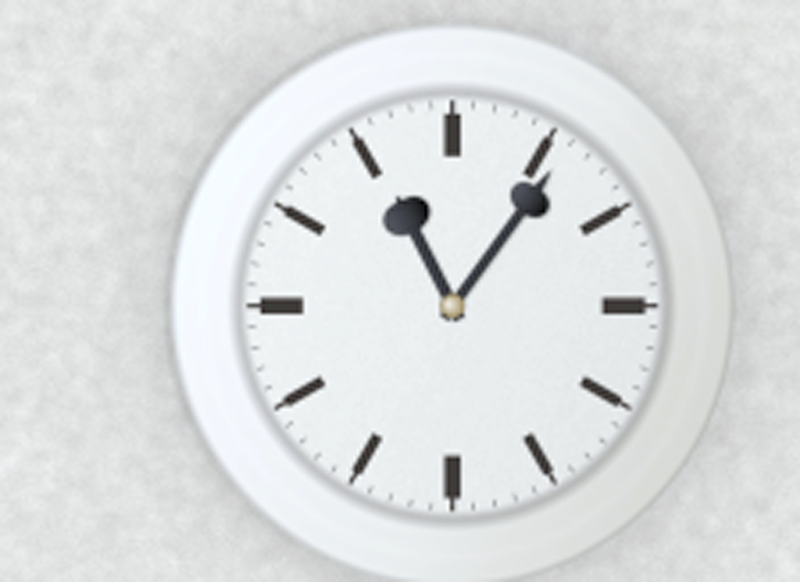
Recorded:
11.06
